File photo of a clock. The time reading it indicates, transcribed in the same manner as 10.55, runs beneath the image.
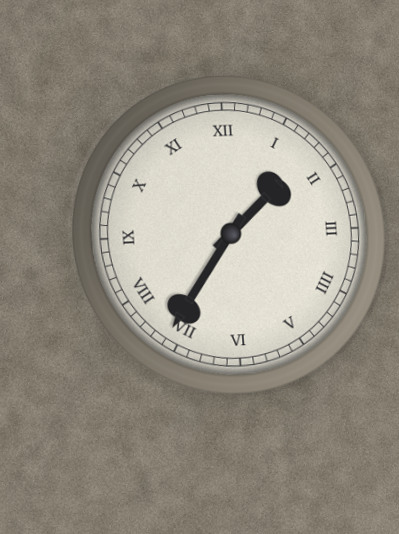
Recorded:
1.36
